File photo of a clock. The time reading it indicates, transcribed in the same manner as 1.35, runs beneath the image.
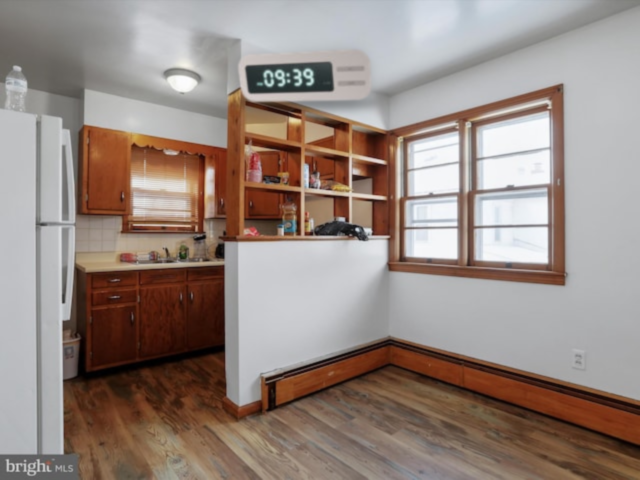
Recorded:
9.39
